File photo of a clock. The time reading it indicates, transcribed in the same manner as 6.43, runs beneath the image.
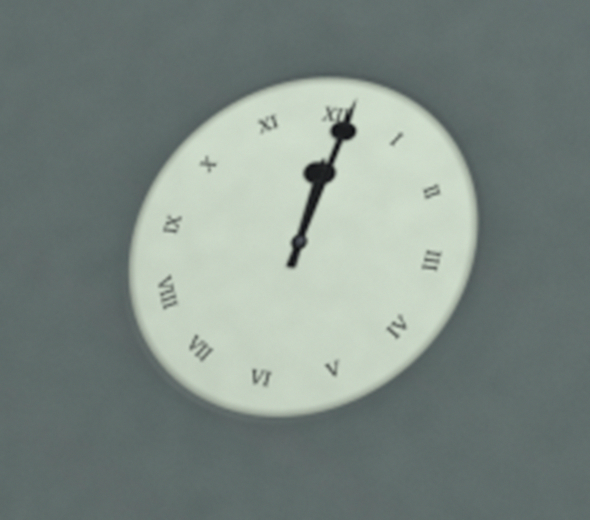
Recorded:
12.01
